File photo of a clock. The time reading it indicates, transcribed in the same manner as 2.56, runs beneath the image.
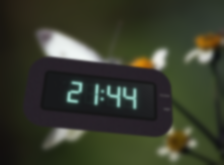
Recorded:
21.44
